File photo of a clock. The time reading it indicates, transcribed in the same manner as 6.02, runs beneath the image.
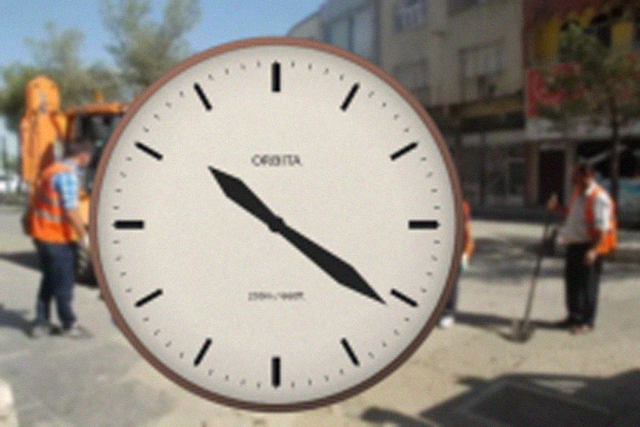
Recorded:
10.21
